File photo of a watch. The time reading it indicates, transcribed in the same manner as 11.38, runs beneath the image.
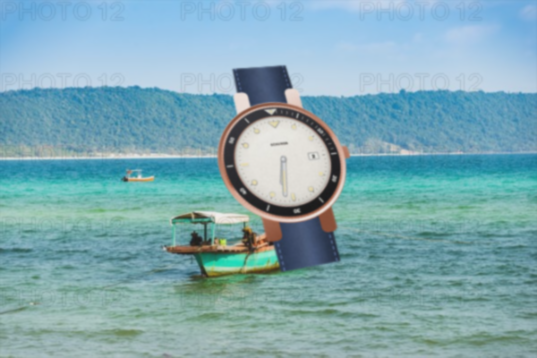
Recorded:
6.32
